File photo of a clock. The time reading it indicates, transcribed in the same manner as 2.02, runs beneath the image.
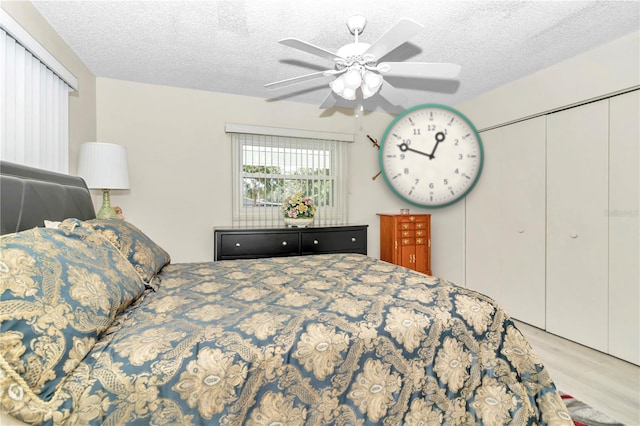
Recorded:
12.48
